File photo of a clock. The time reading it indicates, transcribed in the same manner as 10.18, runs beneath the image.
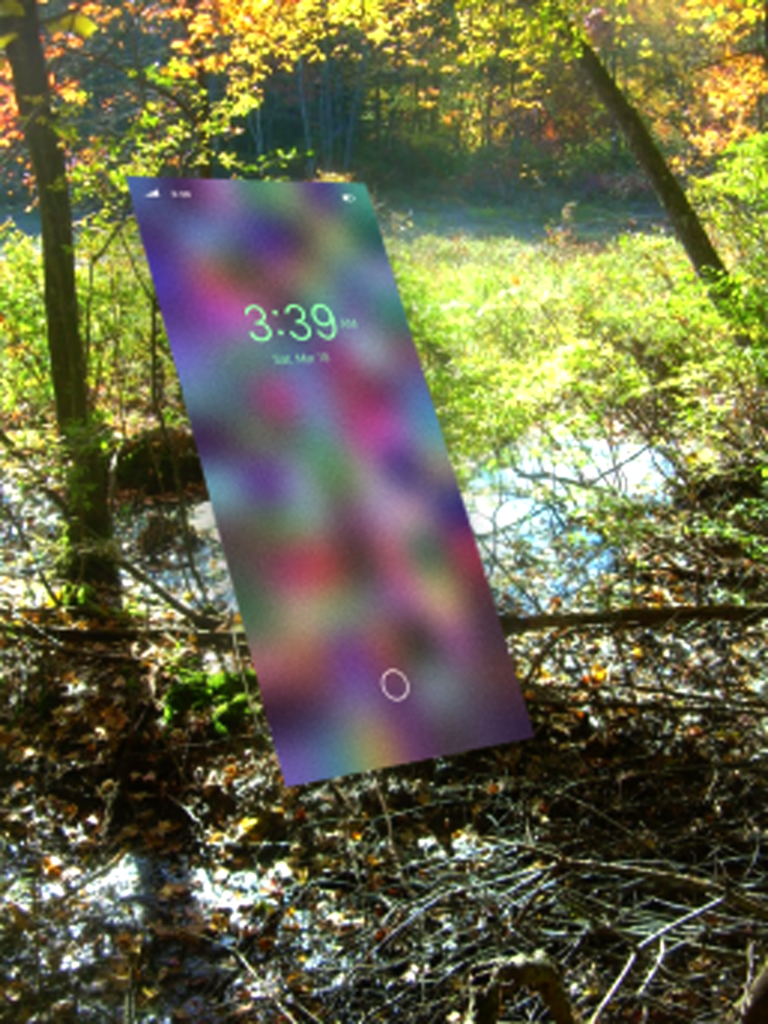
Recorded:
3.39
